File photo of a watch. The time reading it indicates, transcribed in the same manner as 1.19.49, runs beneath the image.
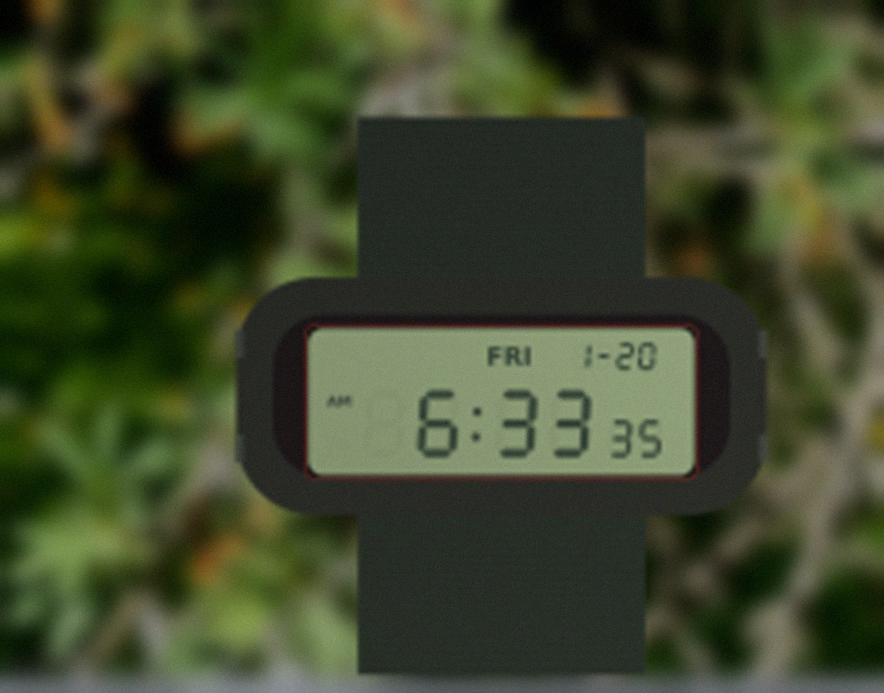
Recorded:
6.33.35
